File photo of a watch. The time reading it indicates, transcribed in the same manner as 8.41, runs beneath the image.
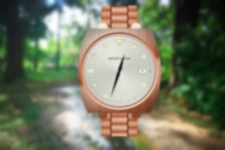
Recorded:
12.33
